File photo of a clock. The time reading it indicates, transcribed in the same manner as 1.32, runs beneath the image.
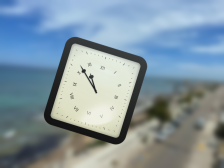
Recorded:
10.52
